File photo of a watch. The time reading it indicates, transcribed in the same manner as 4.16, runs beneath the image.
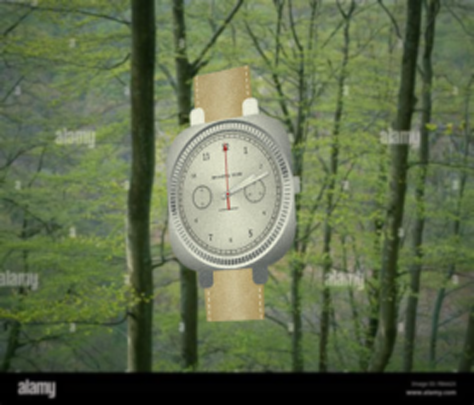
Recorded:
2.12
